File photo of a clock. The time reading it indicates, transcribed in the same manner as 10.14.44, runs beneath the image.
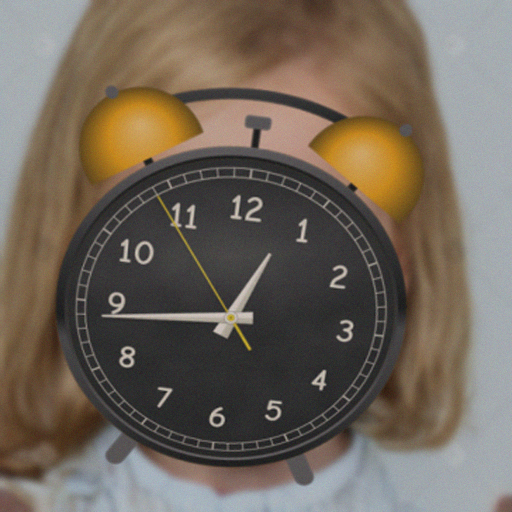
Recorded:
12.43.54
